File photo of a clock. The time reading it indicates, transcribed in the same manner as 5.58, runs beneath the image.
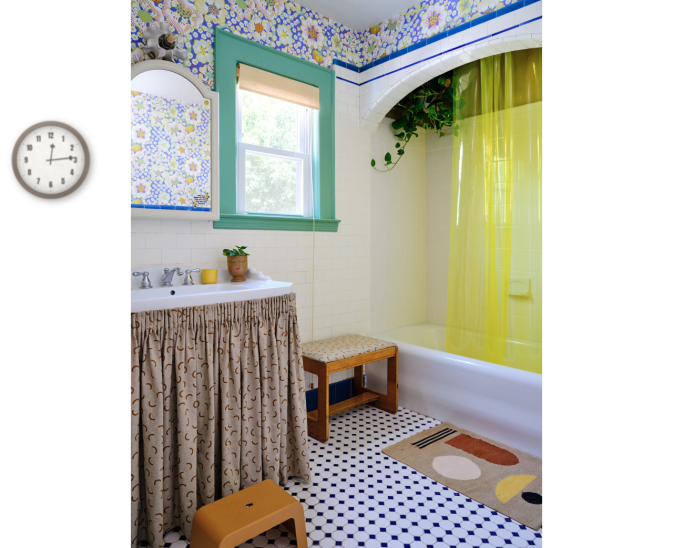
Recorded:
12.14
